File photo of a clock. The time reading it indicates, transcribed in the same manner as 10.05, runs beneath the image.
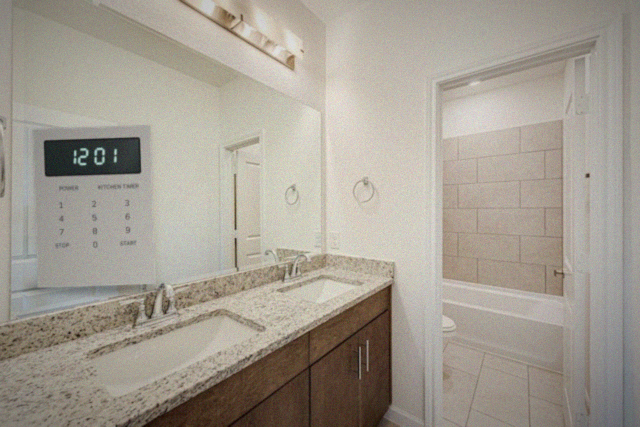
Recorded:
12.01
